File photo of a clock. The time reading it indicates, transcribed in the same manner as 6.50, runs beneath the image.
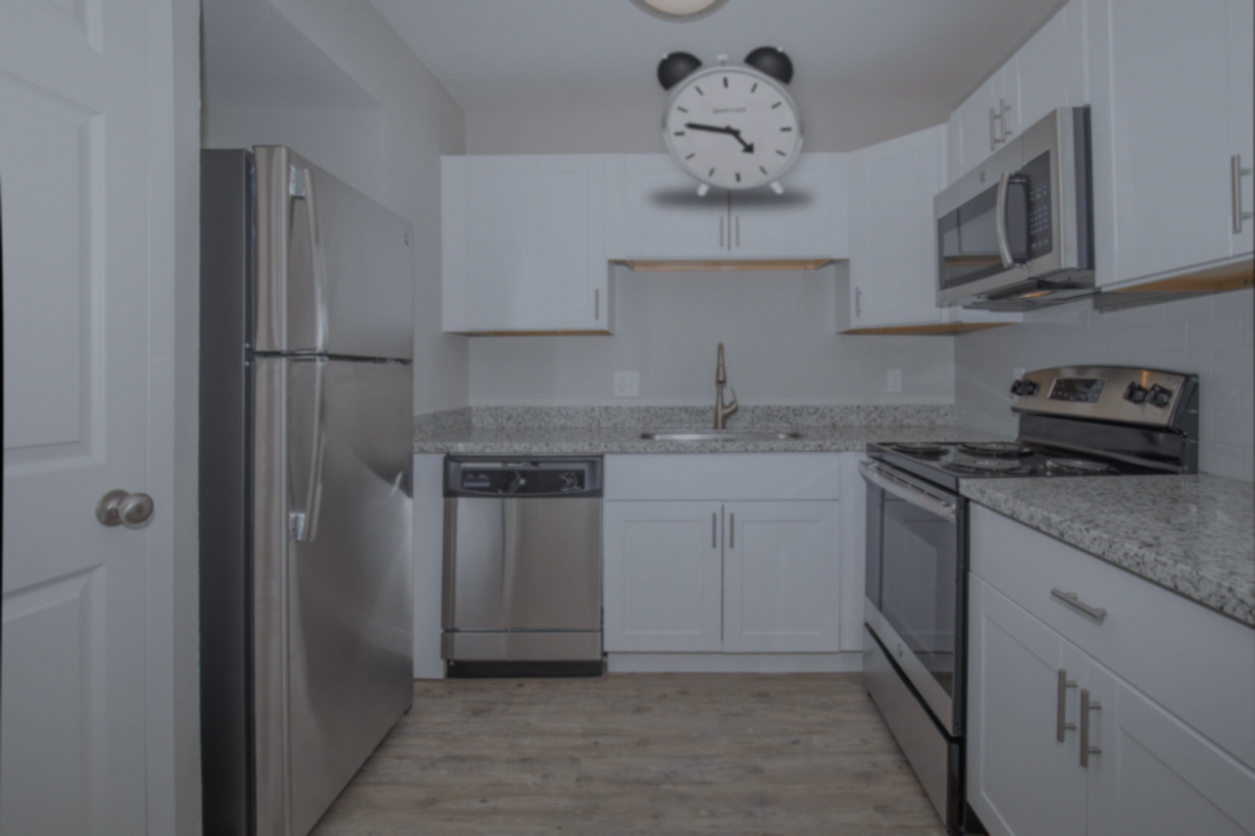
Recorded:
4.47
